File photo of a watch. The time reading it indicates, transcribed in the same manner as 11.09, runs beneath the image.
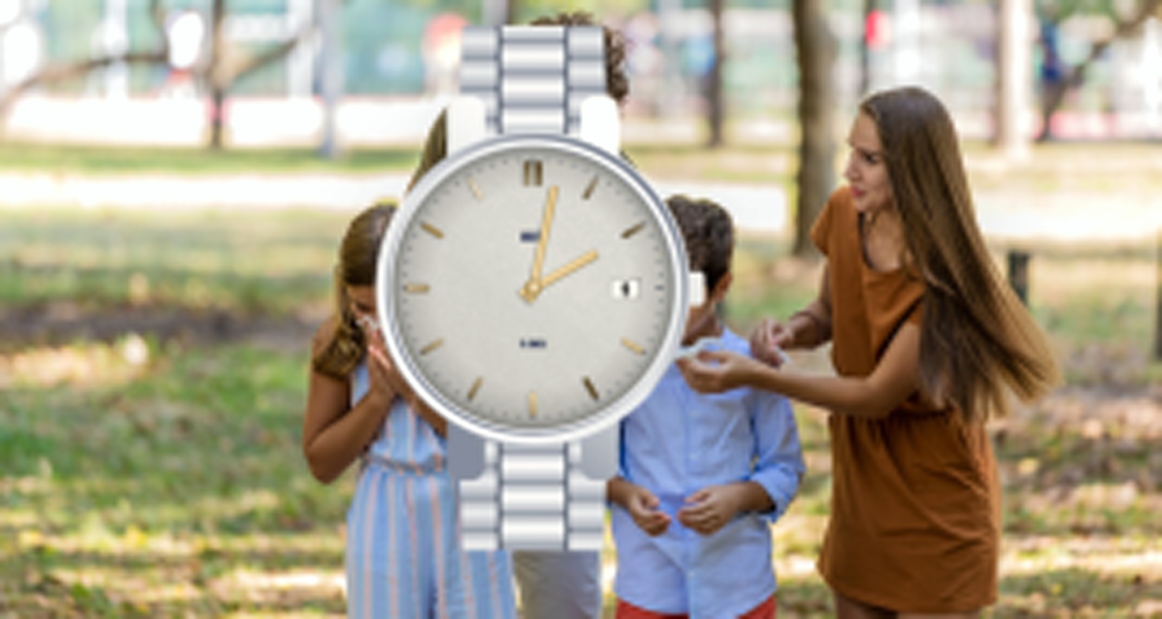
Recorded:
2.02
